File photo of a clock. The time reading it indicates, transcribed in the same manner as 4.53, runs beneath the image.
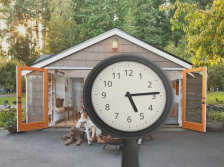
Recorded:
5.14
